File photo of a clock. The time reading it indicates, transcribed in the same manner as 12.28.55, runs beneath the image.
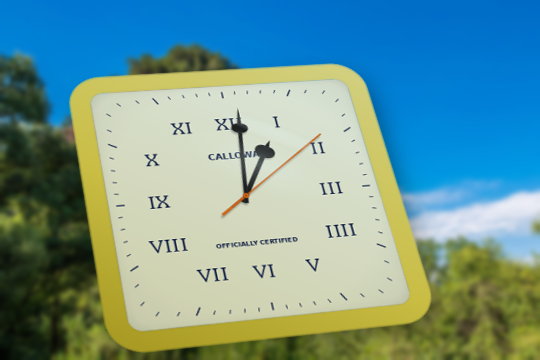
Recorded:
1.01.09
